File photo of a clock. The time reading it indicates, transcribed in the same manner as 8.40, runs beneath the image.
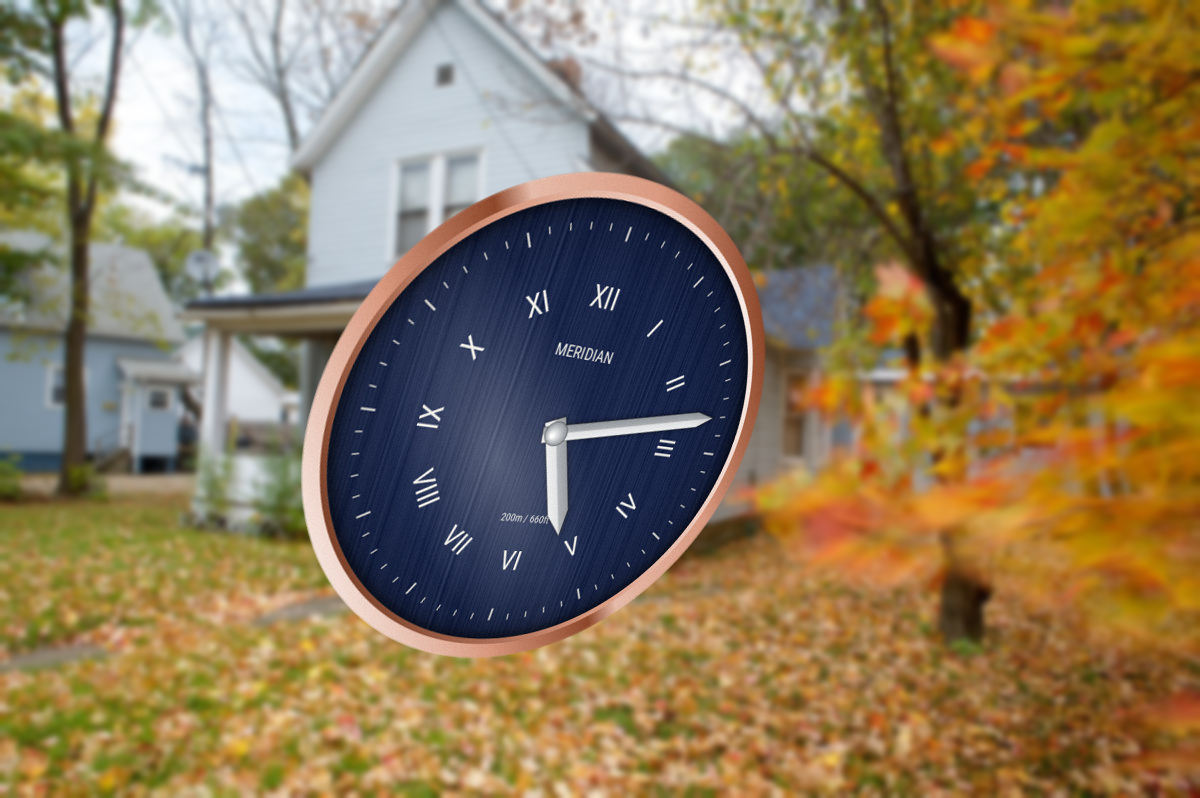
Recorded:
5.13
